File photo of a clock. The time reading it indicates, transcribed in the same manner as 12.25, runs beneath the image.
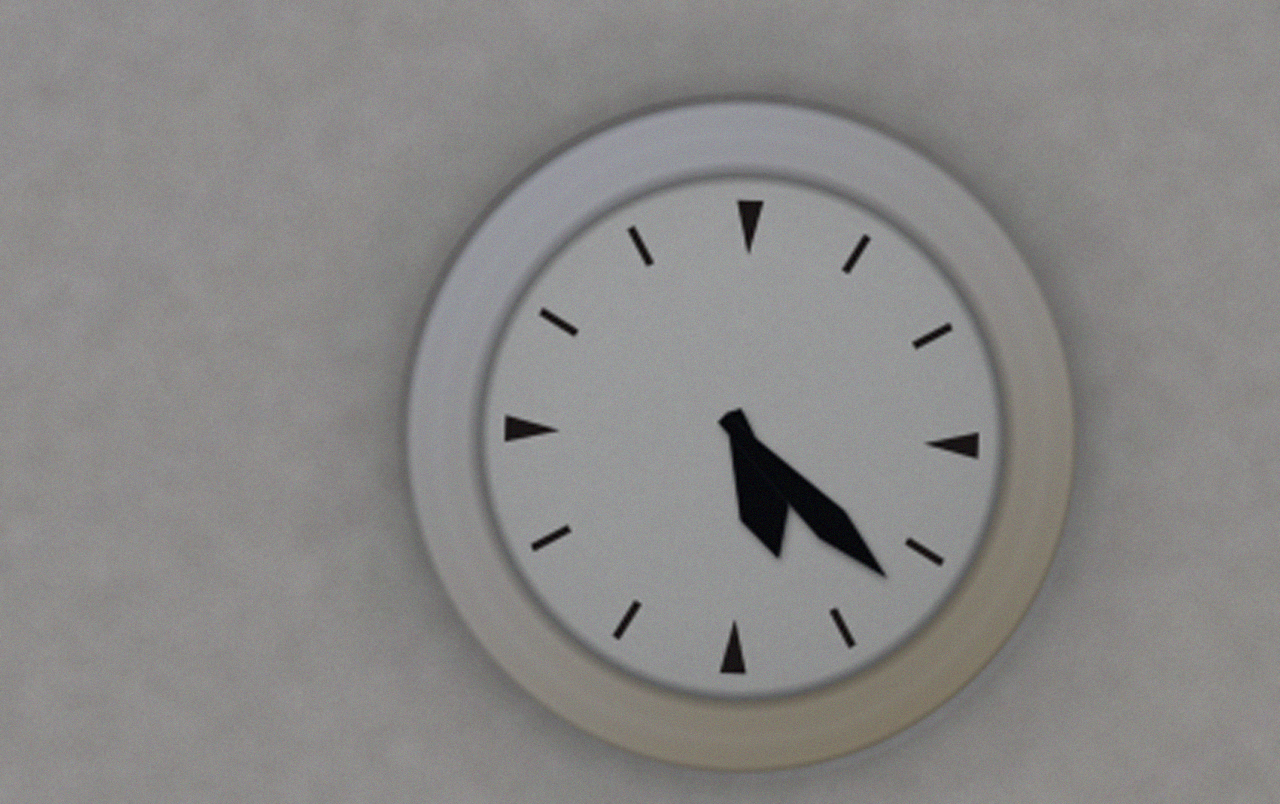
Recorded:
5.22
